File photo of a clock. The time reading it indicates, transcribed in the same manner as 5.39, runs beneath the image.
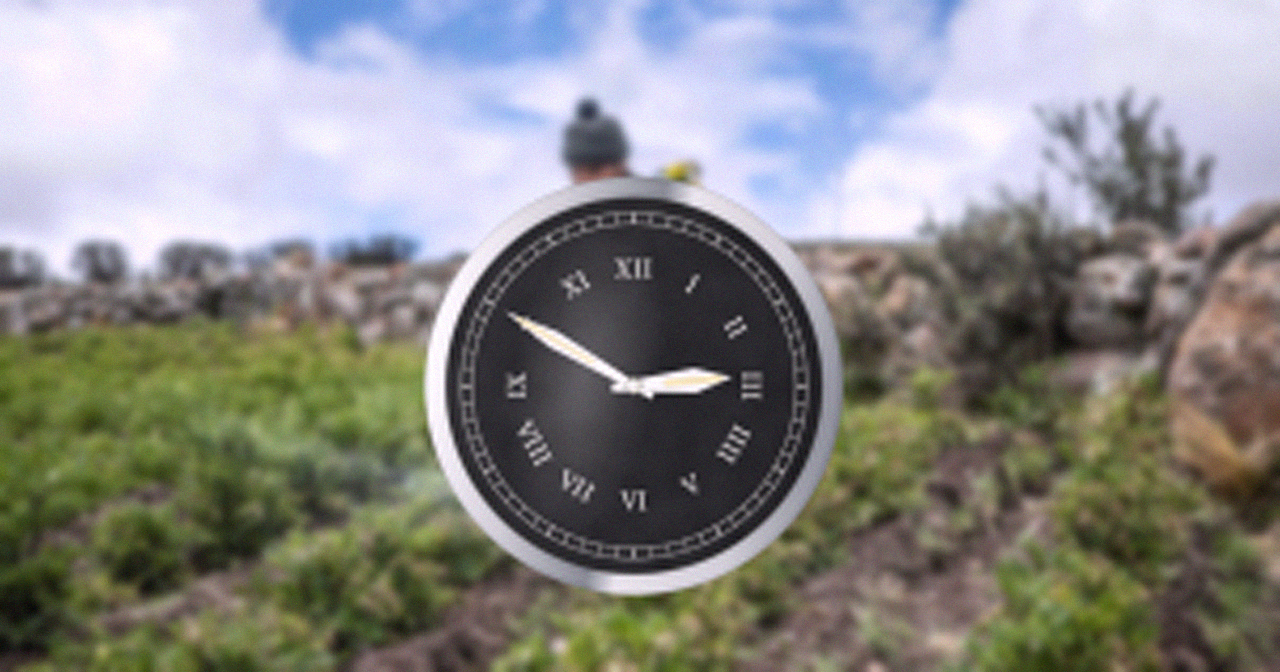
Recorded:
2.50
